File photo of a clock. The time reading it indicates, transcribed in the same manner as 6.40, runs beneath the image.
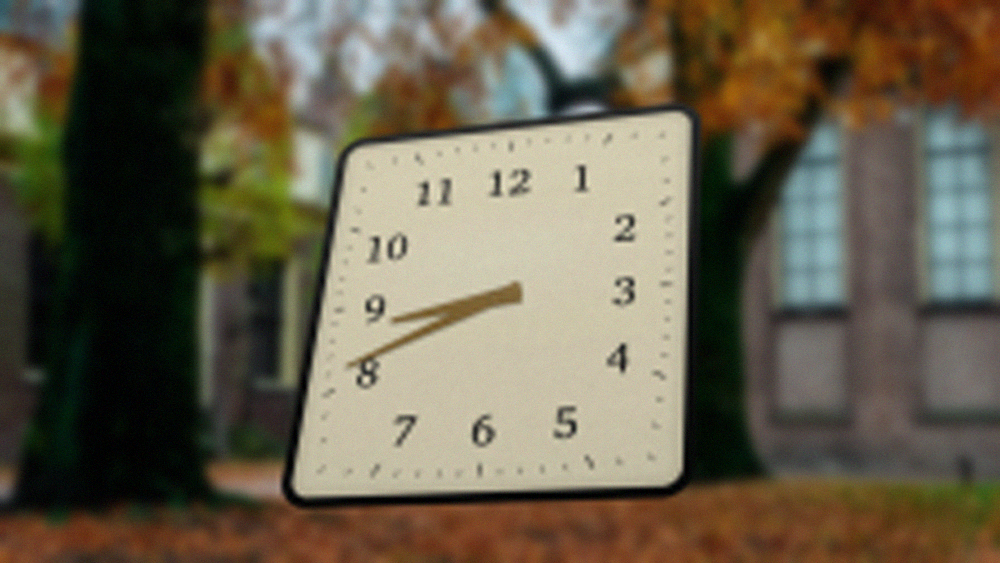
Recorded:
8.41
